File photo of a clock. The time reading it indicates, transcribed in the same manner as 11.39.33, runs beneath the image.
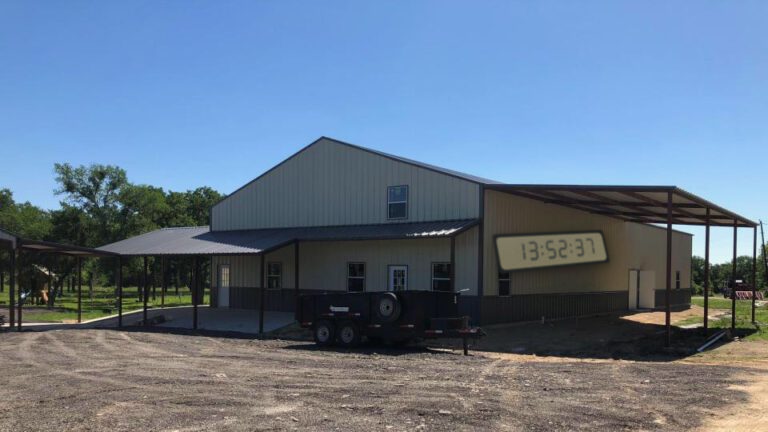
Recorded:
13.52.37
